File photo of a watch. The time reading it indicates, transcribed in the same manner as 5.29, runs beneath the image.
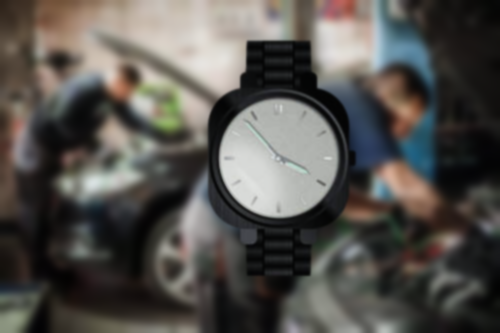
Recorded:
3.53
